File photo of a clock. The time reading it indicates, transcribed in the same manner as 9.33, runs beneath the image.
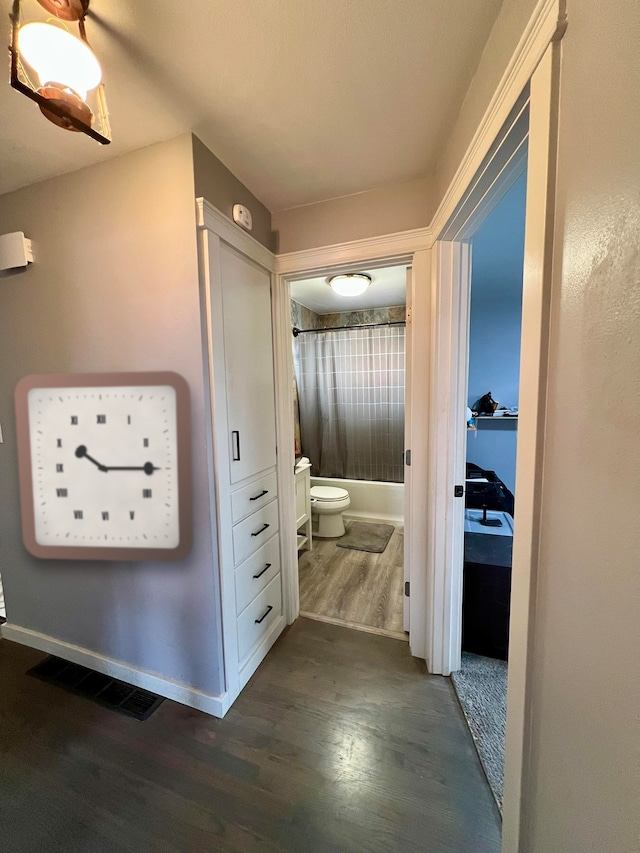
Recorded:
10.15
